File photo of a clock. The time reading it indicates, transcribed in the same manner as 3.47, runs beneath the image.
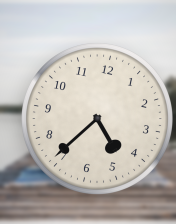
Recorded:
4.36
